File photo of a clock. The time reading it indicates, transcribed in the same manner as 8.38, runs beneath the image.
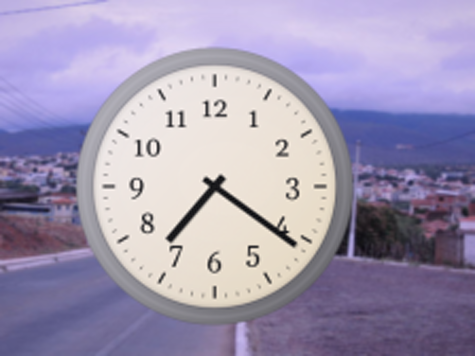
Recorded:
7.21
